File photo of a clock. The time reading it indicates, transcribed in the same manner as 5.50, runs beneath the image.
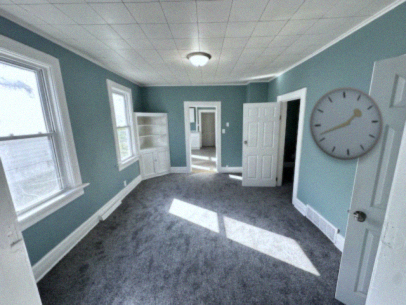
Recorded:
1.42
